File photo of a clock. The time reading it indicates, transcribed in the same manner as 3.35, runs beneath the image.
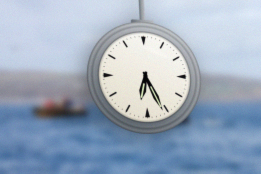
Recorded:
6.26
